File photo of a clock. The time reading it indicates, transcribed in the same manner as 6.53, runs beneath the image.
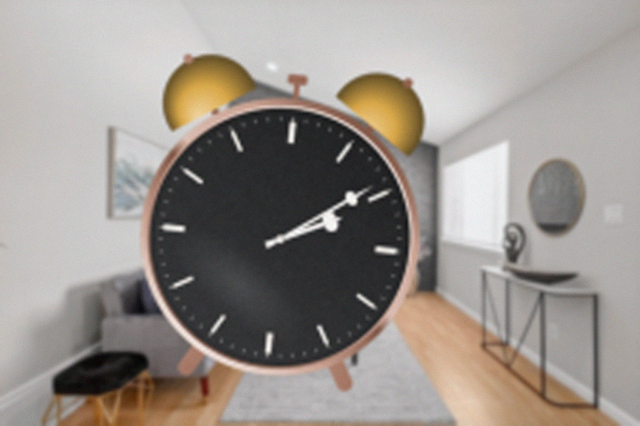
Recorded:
2.09
